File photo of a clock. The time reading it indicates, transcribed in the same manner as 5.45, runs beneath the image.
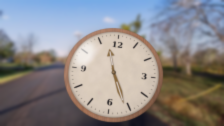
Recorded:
11.26
